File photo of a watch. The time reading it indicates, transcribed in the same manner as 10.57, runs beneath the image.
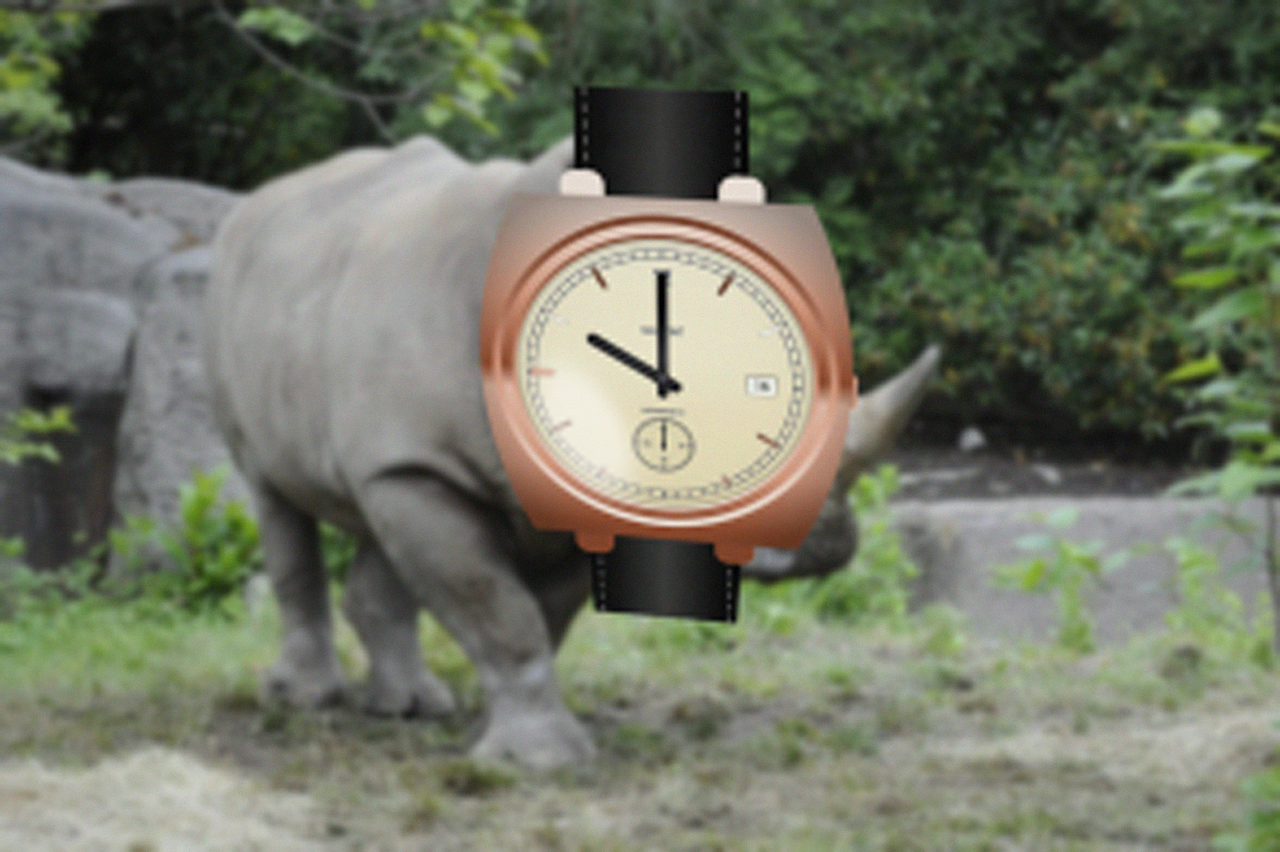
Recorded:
10.00
